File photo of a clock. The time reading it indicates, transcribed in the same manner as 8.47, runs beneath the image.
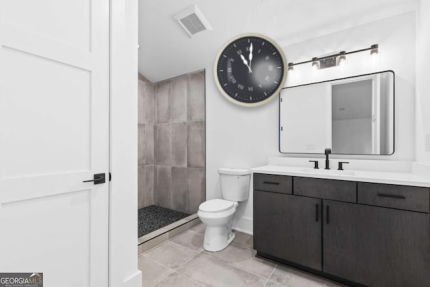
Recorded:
11.01
